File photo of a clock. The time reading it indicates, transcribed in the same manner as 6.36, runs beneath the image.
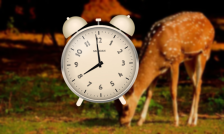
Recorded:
7.59
